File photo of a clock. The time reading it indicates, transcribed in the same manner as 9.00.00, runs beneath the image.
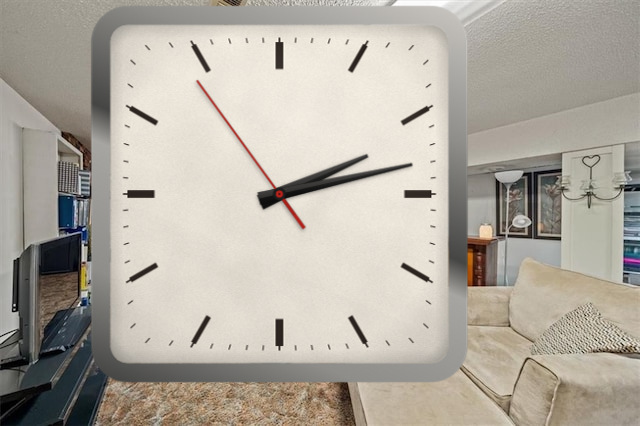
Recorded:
2.12.54
